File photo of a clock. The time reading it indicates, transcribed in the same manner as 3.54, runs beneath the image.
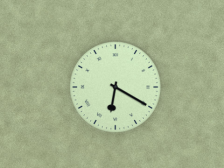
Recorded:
6.20
